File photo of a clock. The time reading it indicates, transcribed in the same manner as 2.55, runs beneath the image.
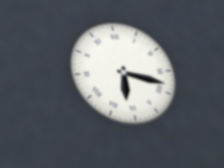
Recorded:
6.18
